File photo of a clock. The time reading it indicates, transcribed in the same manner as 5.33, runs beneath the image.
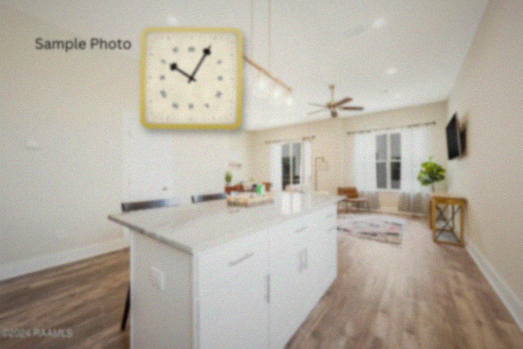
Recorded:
10.05
